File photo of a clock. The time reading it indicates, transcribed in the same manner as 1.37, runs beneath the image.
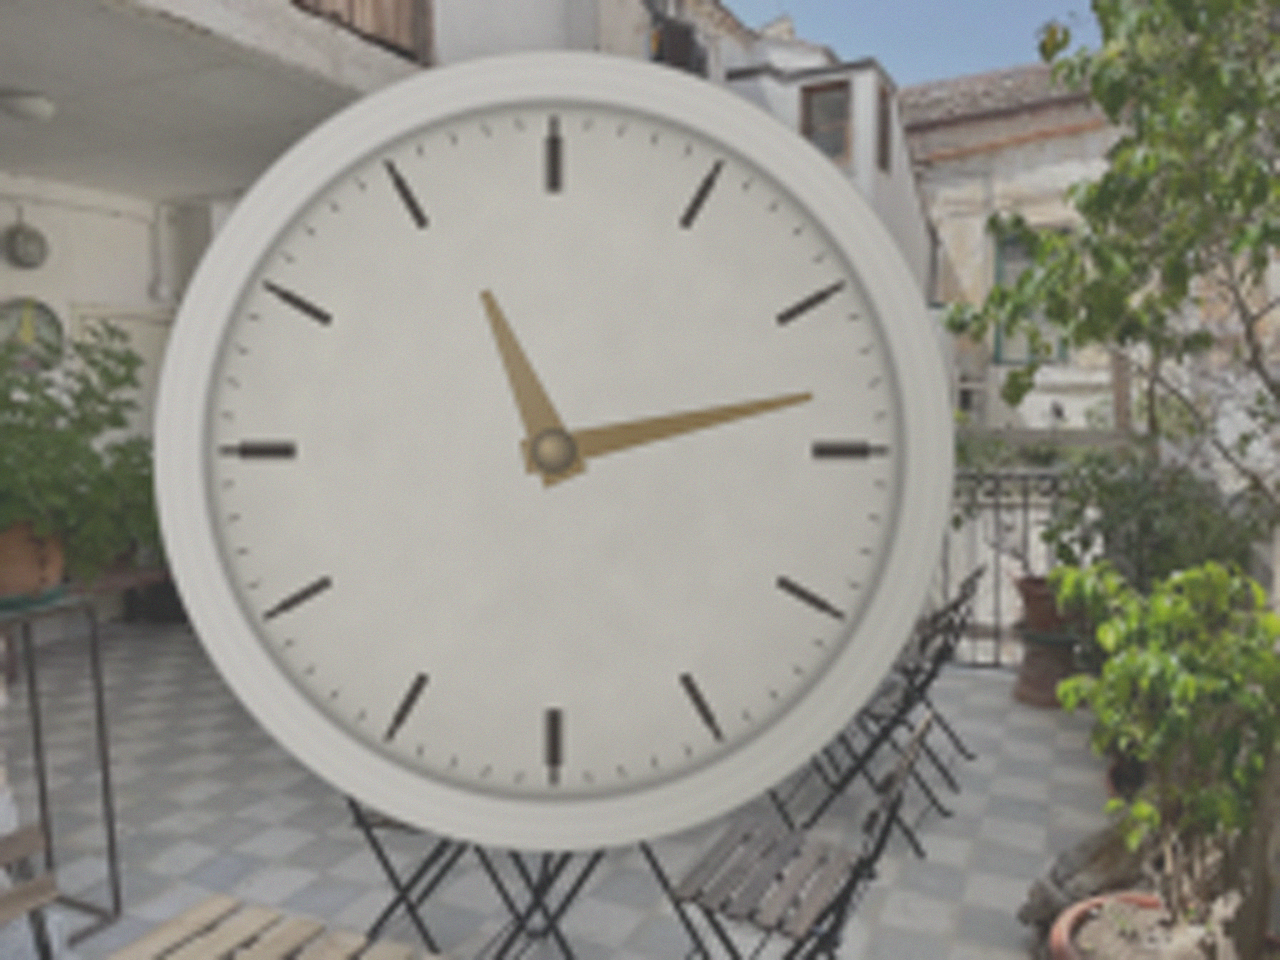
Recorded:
11.13
